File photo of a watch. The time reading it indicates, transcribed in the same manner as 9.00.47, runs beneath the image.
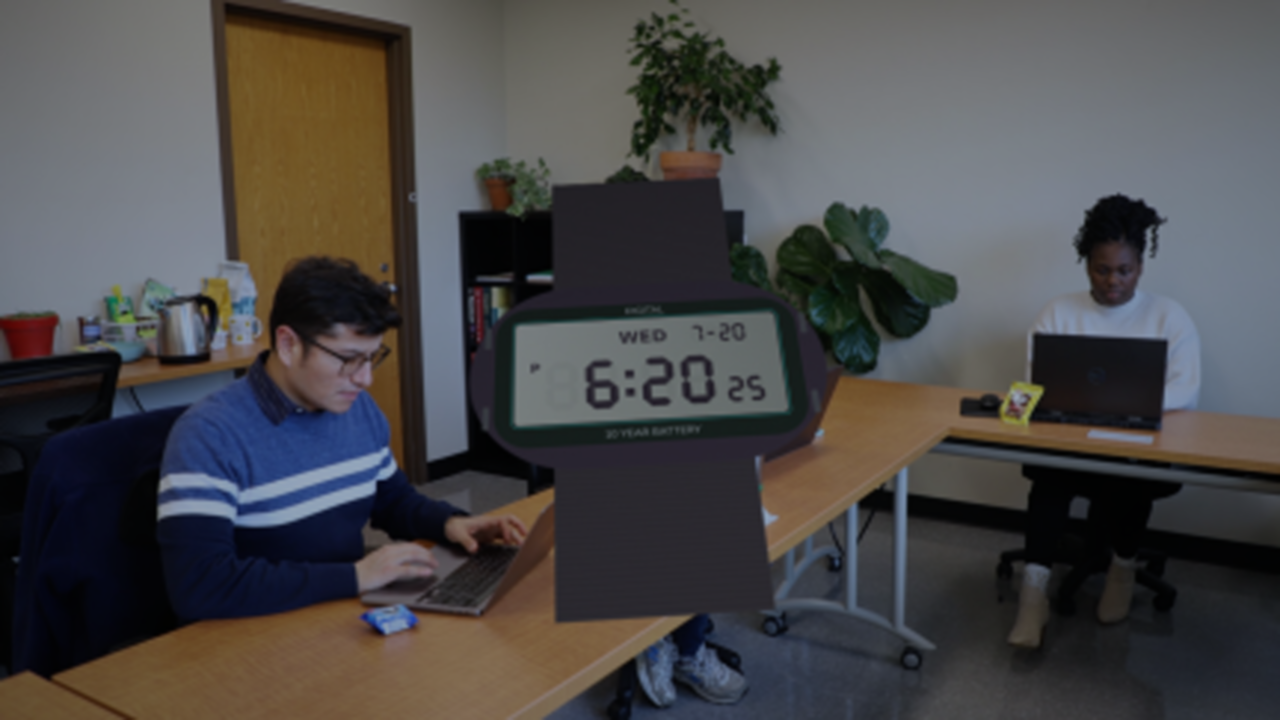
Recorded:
6.20.25
